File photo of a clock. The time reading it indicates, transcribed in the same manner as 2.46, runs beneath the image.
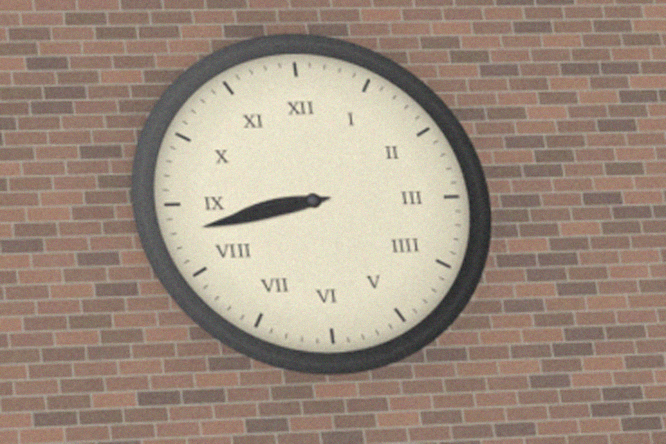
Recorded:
8.43
